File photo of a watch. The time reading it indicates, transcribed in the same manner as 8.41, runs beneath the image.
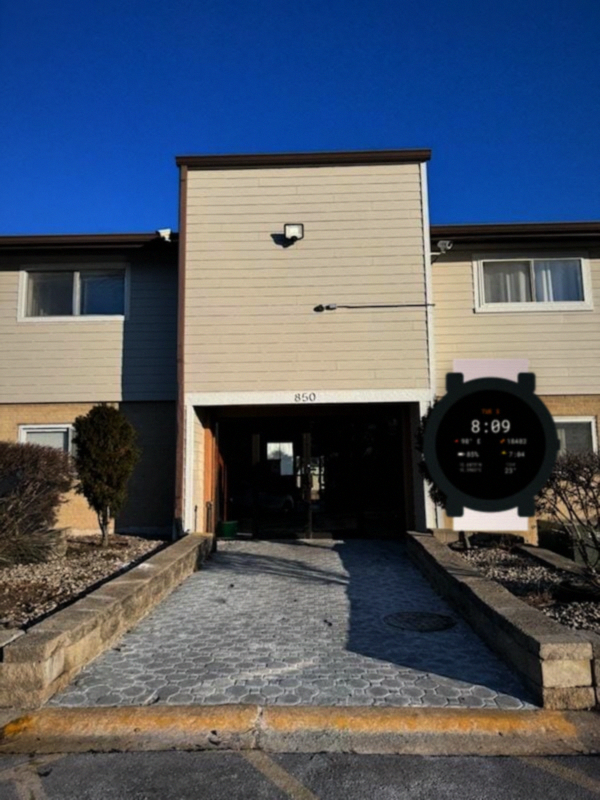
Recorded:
8.09
